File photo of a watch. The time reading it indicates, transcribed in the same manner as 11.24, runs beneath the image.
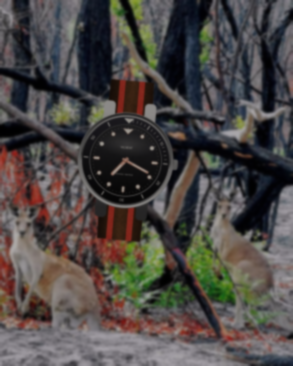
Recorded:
7.19
